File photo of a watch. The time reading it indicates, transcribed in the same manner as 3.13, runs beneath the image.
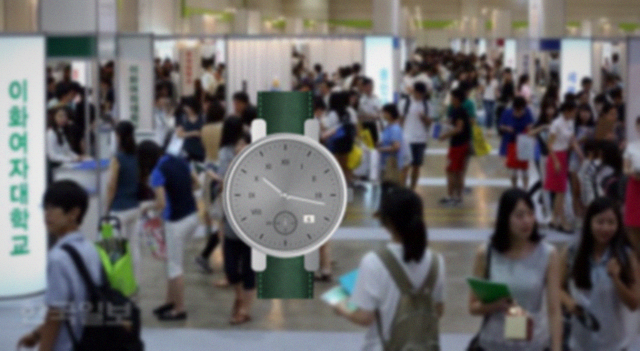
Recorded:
10.17
